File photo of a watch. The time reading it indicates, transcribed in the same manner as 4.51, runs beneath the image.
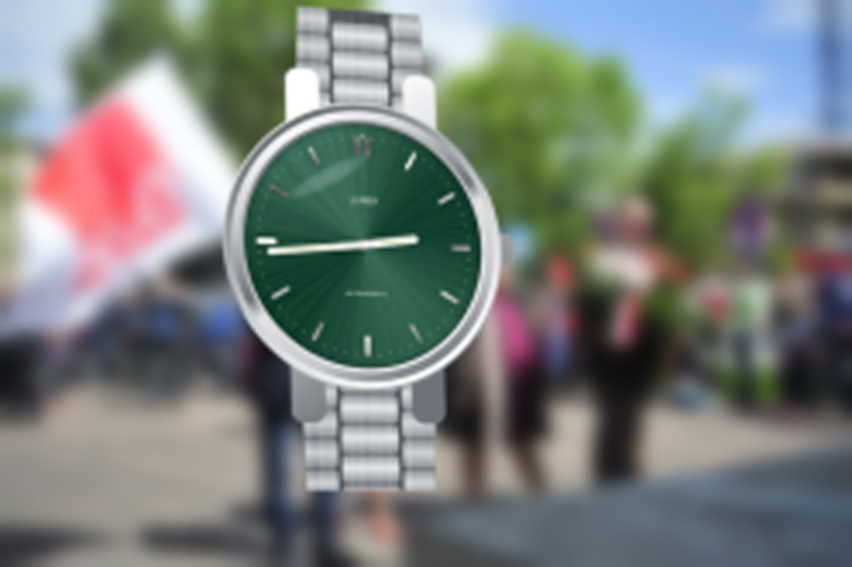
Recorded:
2.44
